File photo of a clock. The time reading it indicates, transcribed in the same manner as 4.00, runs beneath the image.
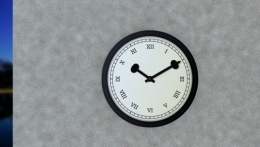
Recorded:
10.10
